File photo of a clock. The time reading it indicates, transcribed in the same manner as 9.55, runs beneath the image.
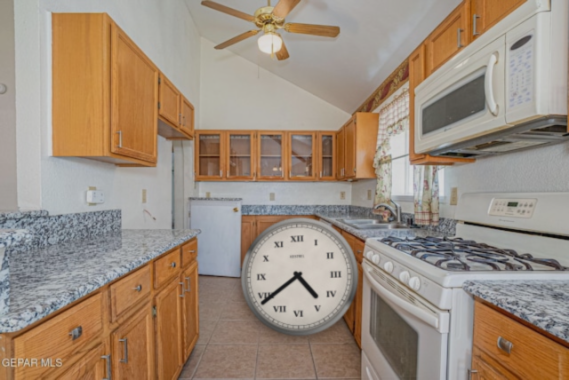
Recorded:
4.39
